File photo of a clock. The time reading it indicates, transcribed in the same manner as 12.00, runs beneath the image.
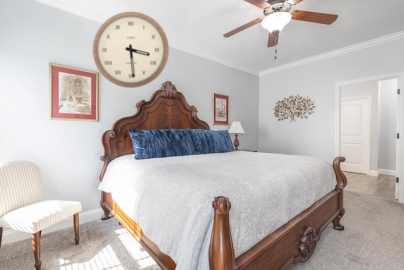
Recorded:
3.29
